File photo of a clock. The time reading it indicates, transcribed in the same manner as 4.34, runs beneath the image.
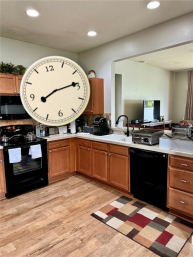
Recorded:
8.14
